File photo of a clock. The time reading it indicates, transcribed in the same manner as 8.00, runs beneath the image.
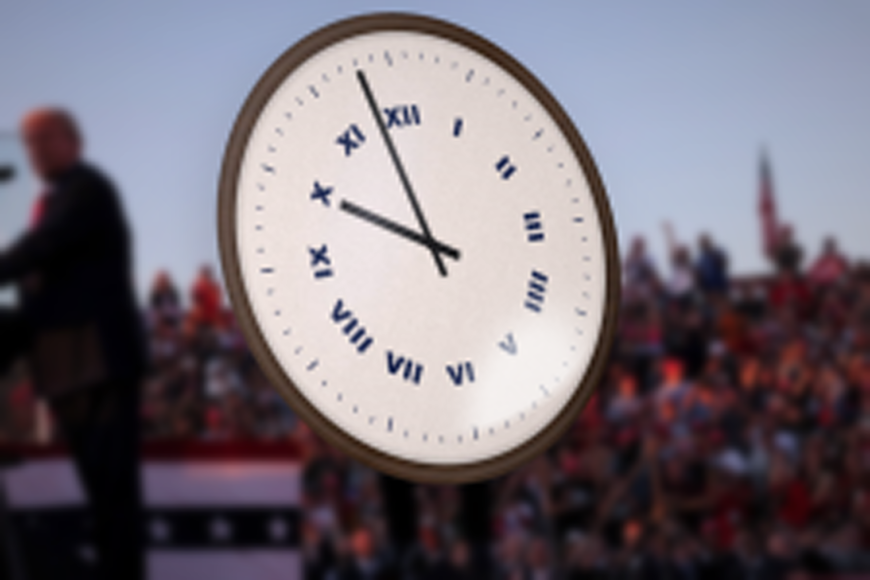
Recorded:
9.58
